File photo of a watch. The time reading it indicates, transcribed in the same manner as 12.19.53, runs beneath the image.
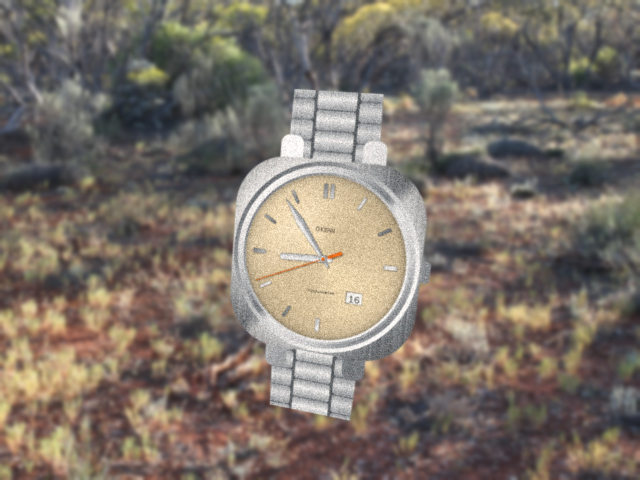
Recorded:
8.53.41
